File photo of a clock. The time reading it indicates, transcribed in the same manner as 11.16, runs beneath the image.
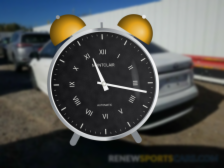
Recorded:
11.17
